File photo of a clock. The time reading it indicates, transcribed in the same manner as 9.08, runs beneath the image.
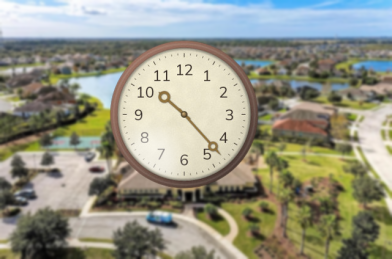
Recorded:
10.23
